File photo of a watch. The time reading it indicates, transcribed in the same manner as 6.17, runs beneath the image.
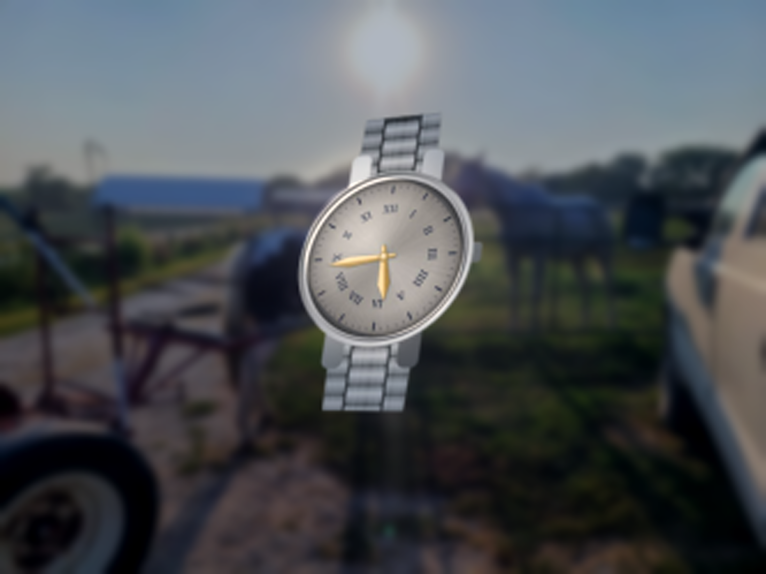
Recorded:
5.44
